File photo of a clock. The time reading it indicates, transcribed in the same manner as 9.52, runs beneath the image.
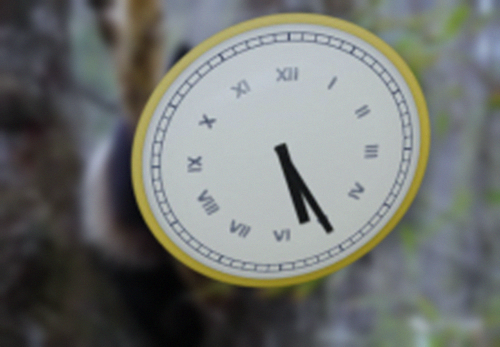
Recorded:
5.25
